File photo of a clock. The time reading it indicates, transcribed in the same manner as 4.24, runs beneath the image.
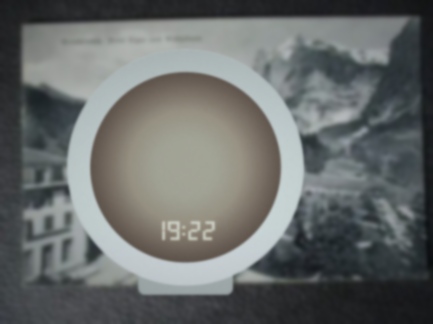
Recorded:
19.22
